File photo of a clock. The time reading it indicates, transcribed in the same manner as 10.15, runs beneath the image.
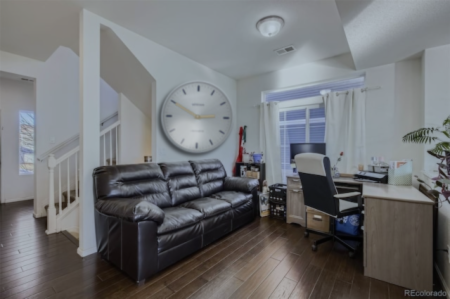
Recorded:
2.50
